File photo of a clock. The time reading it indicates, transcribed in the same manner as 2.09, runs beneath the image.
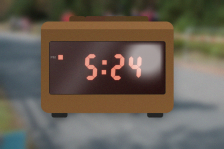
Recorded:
5.24
